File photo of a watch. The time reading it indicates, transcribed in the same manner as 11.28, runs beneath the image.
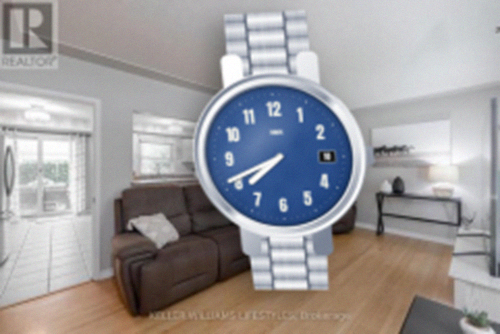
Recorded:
7.41
